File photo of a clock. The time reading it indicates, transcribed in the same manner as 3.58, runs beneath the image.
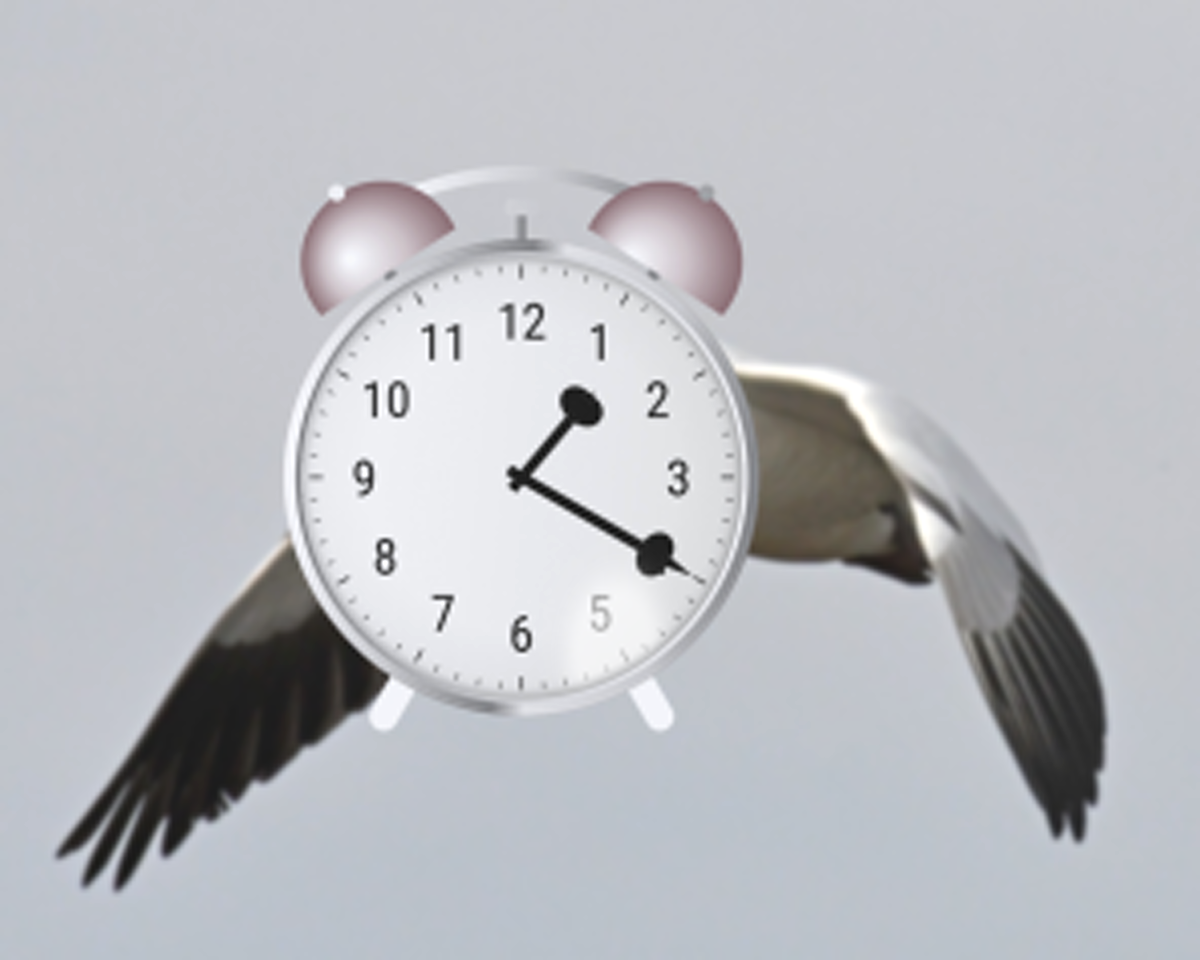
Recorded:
1.20
